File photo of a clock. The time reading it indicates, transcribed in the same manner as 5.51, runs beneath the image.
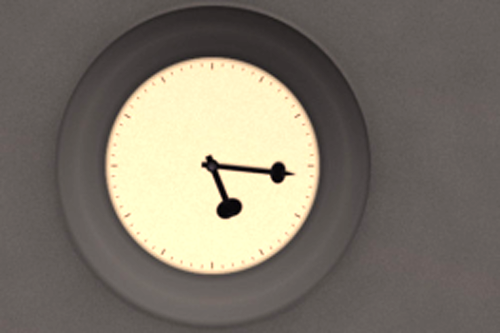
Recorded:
5.16
